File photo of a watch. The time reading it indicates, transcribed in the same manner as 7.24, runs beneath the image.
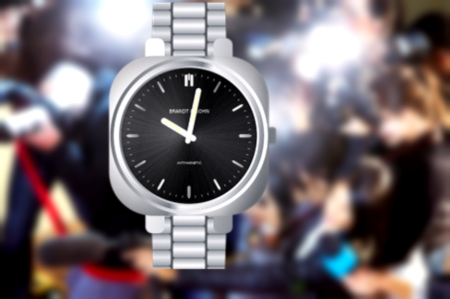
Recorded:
10.02
